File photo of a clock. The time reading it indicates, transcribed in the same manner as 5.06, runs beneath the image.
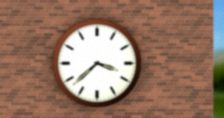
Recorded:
3.38
